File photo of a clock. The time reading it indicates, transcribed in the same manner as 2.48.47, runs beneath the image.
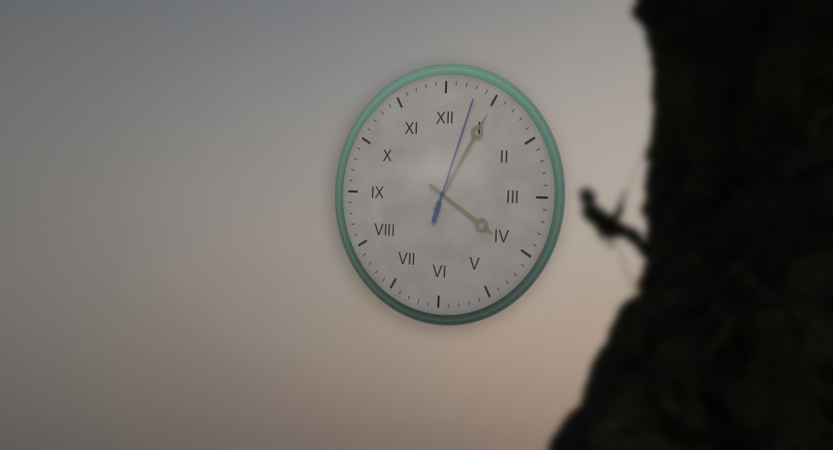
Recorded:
4.05.03
